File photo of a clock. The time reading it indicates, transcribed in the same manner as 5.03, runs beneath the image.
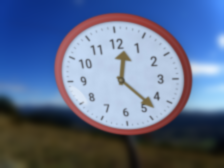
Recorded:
12.23
